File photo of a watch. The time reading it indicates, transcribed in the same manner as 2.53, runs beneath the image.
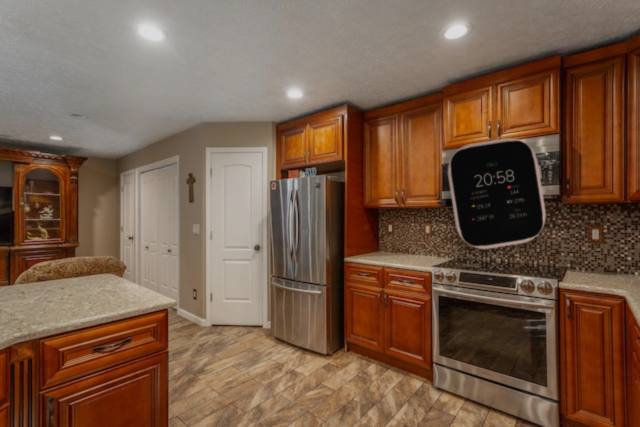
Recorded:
20.58
